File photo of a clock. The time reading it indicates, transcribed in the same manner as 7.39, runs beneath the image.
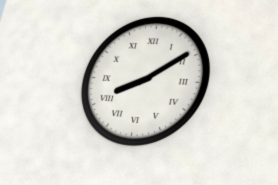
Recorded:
8.09
